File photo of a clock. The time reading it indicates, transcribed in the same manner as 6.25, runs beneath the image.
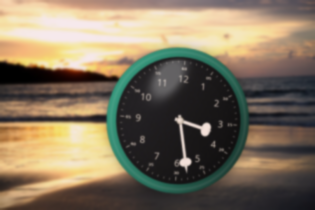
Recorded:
3.28
